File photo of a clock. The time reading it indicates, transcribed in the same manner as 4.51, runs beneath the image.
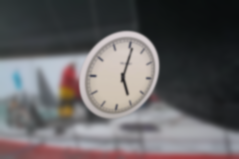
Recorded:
5.01
